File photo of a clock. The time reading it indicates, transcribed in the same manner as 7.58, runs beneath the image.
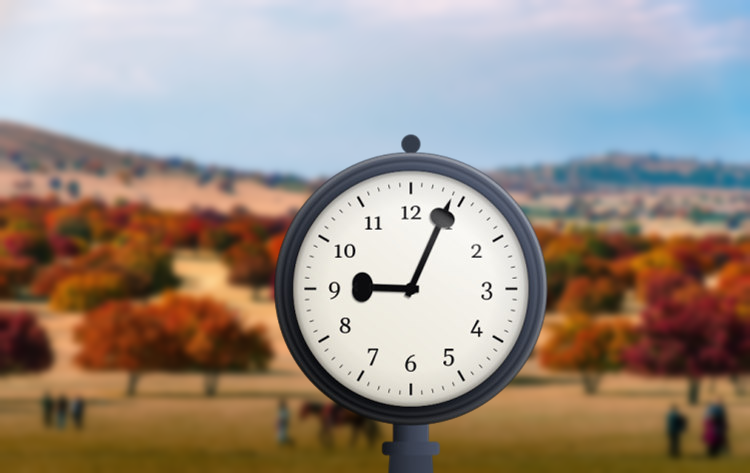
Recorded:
9.04
